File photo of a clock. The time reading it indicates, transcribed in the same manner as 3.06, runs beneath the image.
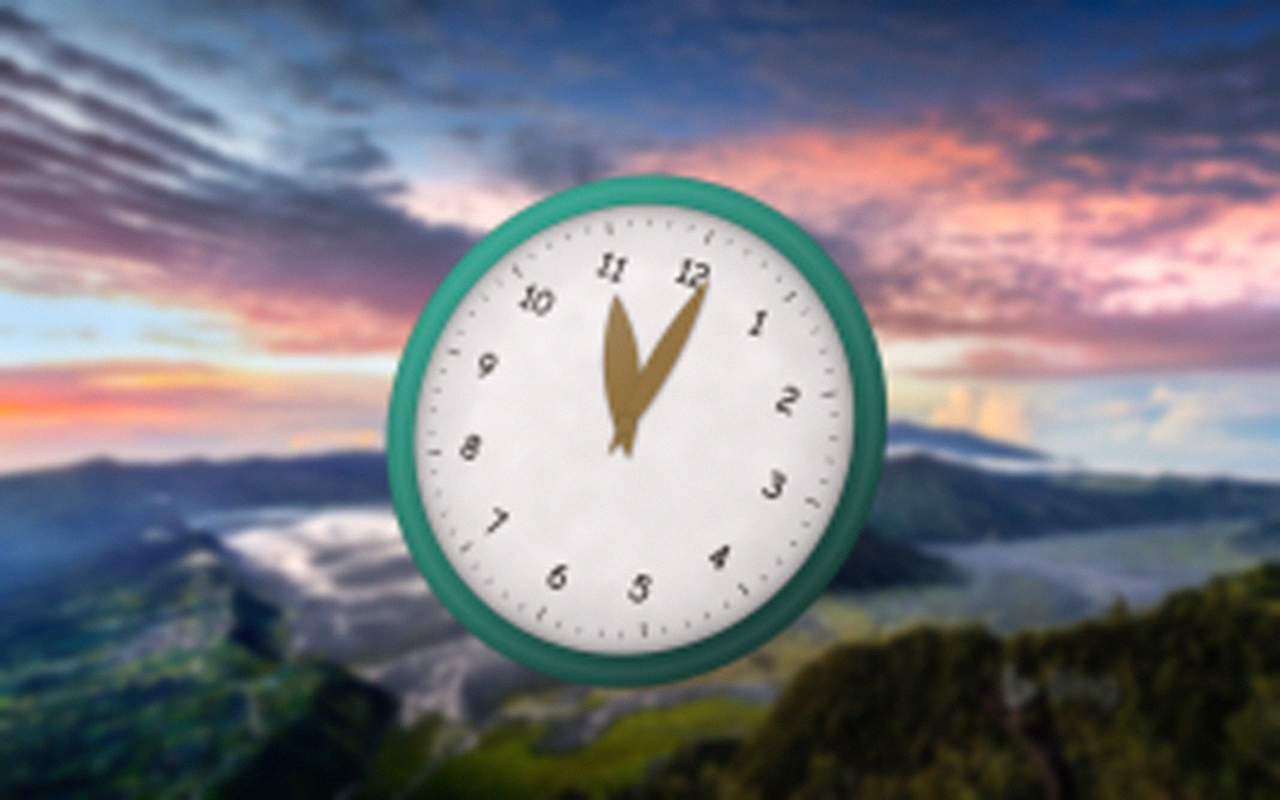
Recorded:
11.01
